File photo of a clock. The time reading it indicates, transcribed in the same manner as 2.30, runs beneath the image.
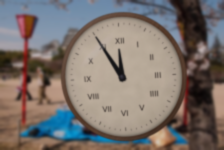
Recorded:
11.55
